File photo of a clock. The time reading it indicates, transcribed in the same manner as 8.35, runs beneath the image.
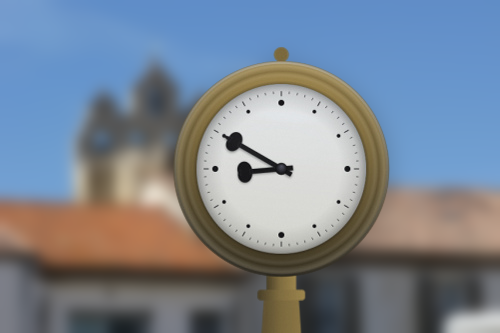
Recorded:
8.50
